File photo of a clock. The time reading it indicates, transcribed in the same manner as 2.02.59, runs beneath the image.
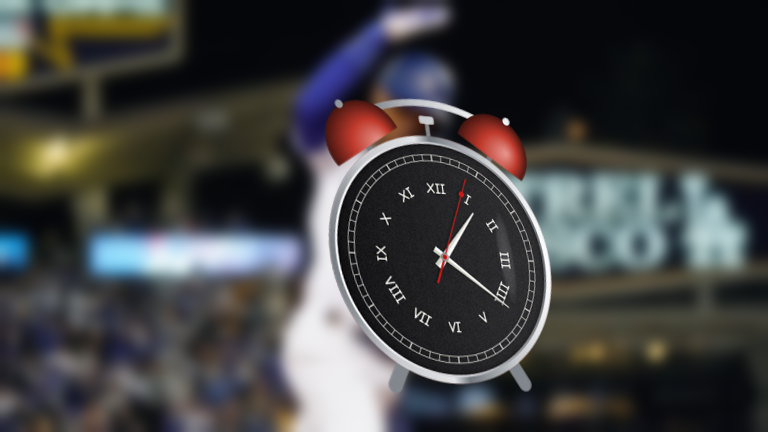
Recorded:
1.21.04
